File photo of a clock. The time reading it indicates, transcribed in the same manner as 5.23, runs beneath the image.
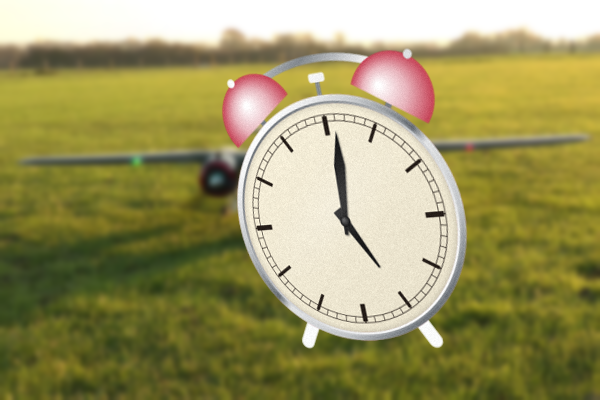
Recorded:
5.01
